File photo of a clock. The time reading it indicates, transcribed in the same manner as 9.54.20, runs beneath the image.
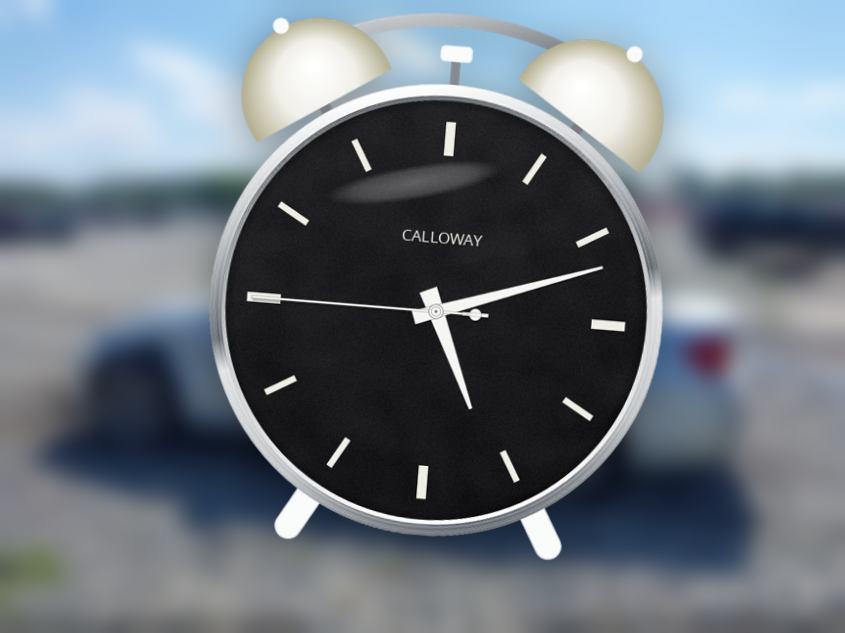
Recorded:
5.11.45
